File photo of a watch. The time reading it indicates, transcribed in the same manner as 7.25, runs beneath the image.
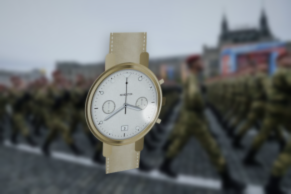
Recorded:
3.40
